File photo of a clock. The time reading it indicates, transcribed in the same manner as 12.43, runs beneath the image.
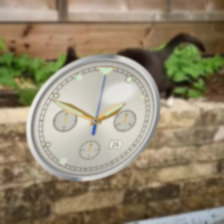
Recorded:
1.49
